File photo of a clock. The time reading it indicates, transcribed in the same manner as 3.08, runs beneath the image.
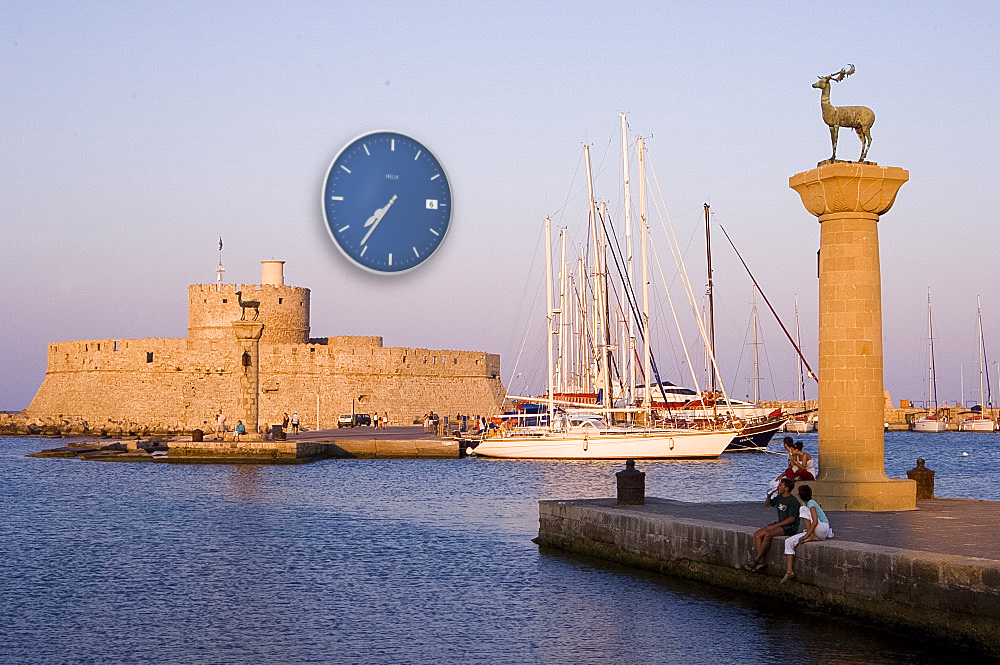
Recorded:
7.36
